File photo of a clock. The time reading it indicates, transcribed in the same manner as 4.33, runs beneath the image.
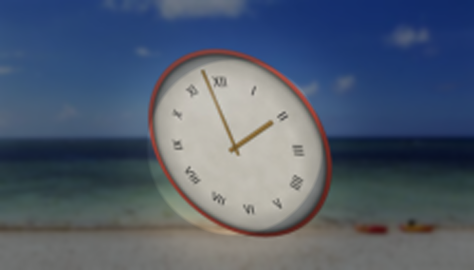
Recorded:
1.58
